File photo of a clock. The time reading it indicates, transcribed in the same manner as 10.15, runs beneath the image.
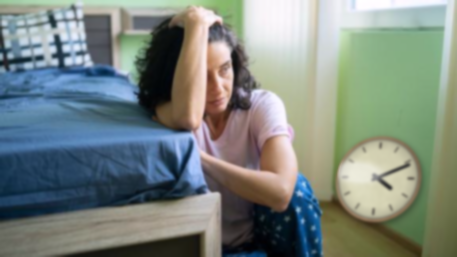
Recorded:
4.11
